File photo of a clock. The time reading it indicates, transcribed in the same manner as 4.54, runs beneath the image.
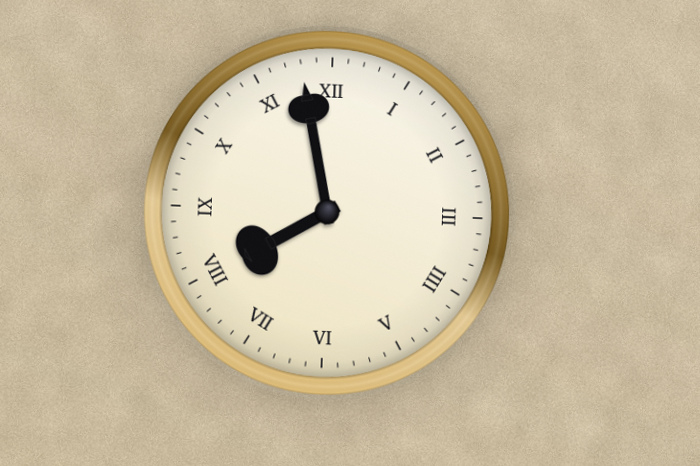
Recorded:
7.58
